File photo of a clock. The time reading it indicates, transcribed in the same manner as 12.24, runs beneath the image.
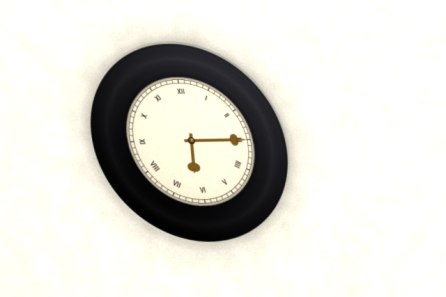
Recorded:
6.15
